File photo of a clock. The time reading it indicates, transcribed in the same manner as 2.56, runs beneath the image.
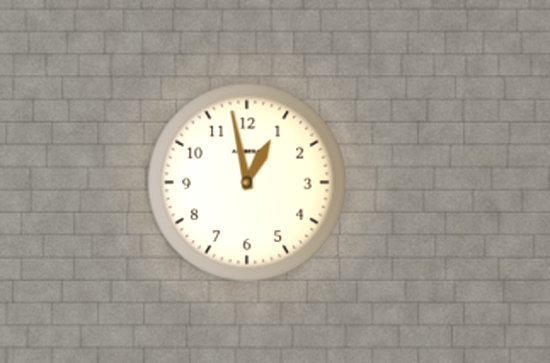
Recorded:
12.58
